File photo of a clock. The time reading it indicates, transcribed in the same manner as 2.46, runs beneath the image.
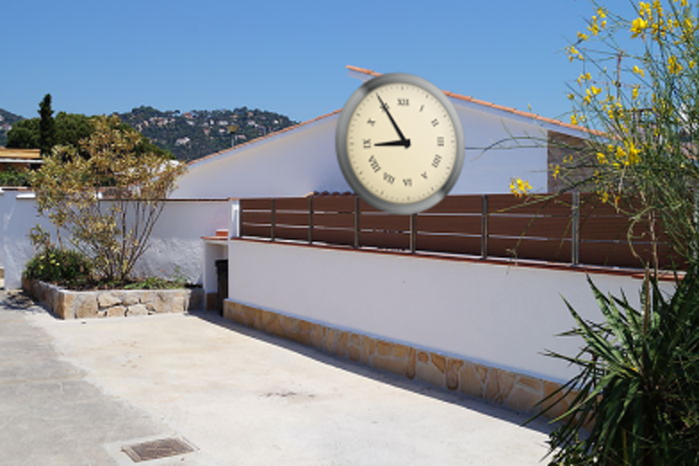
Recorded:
8.55
